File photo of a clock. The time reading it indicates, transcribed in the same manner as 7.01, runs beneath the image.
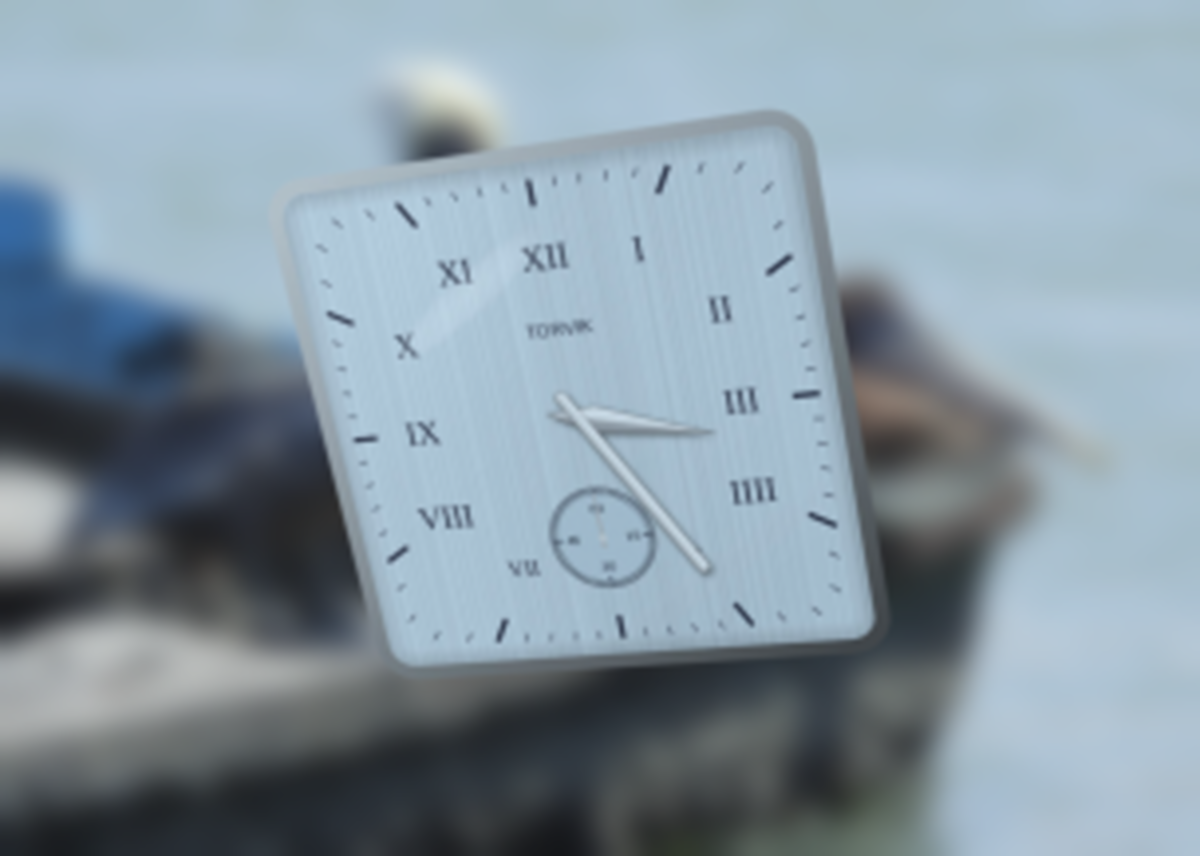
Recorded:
3.25
